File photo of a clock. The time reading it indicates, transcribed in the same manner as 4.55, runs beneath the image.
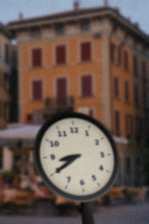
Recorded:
8.40
